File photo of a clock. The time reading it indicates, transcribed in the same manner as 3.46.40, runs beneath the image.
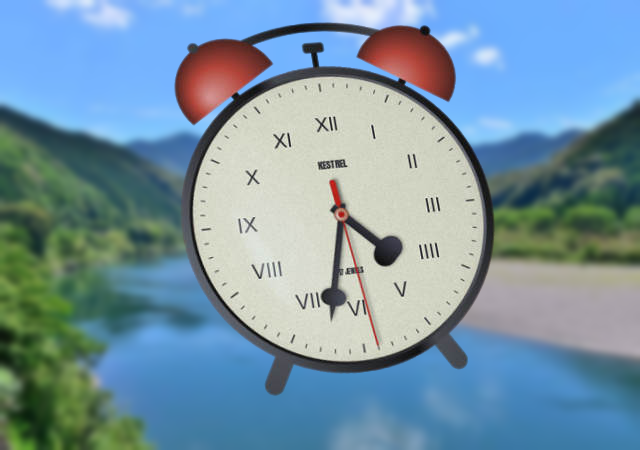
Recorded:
4.32.29
